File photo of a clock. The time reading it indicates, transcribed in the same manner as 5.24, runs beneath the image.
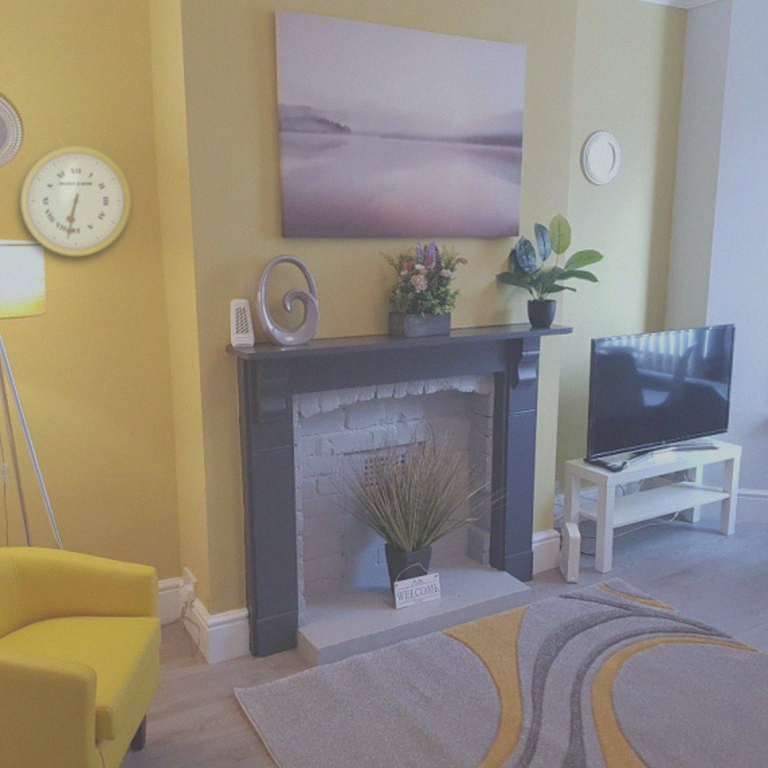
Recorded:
6.32
